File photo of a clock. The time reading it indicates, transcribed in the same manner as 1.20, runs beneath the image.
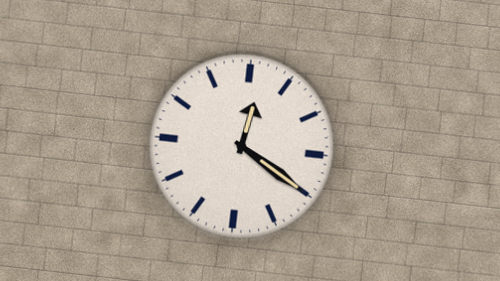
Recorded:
12.20
